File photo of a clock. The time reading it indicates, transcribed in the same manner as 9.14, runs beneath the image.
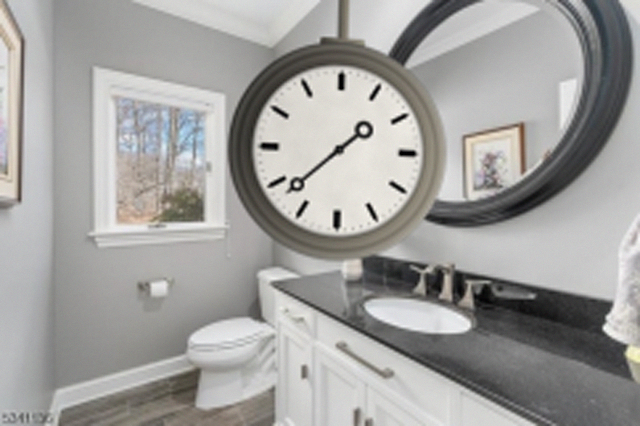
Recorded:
1.38
